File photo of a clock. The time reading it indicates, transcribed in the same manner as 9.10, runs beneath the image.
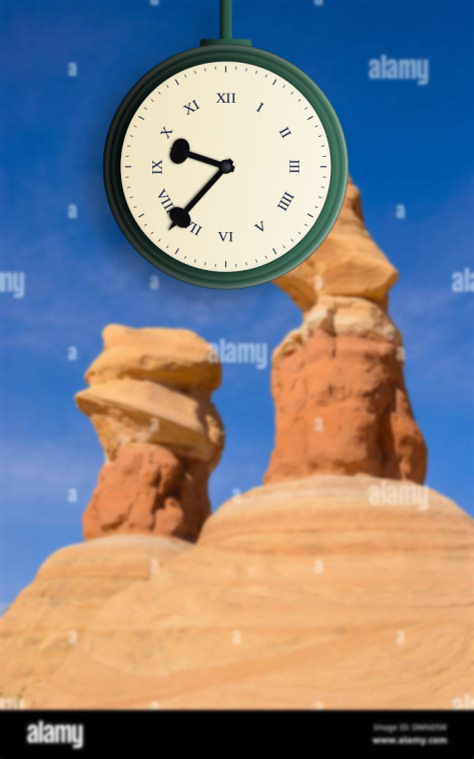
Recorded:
9.37
